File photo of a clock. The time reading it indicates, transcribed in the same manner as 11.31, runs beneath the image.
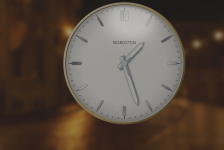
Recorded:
1.27
